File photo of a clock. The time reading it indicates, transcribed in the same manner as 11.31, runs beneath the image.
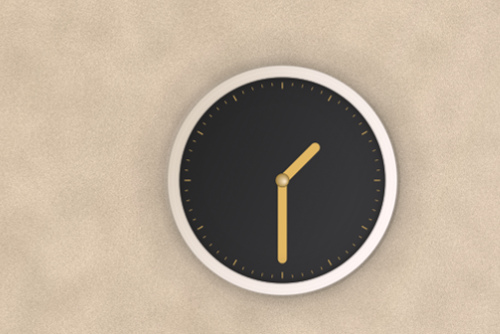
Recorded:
1.30
